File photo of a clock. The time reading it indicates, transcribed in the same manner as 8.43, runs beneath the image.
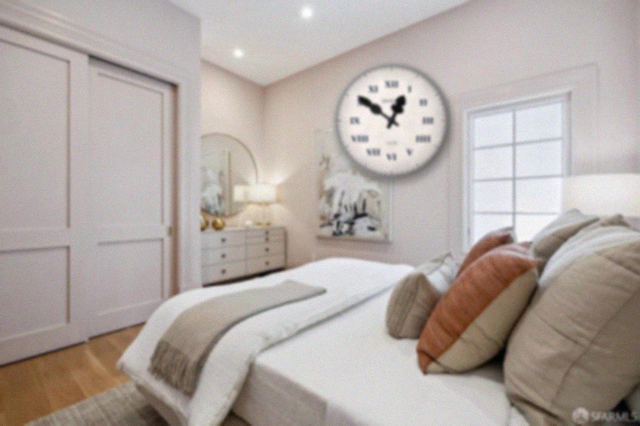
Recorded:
12.51
